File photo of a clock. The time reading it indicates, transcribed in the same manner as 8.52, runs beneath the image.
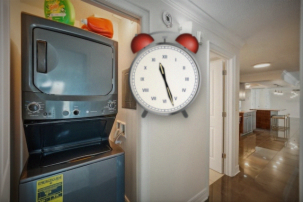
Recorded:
11.27
